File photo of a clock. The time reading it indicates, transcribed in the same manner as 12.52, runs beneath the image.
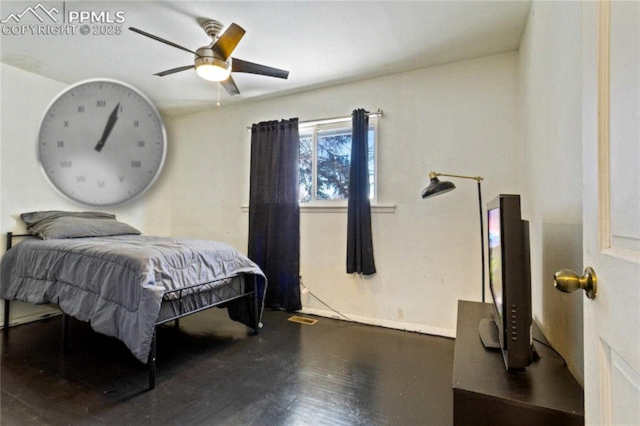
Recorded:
1.04
